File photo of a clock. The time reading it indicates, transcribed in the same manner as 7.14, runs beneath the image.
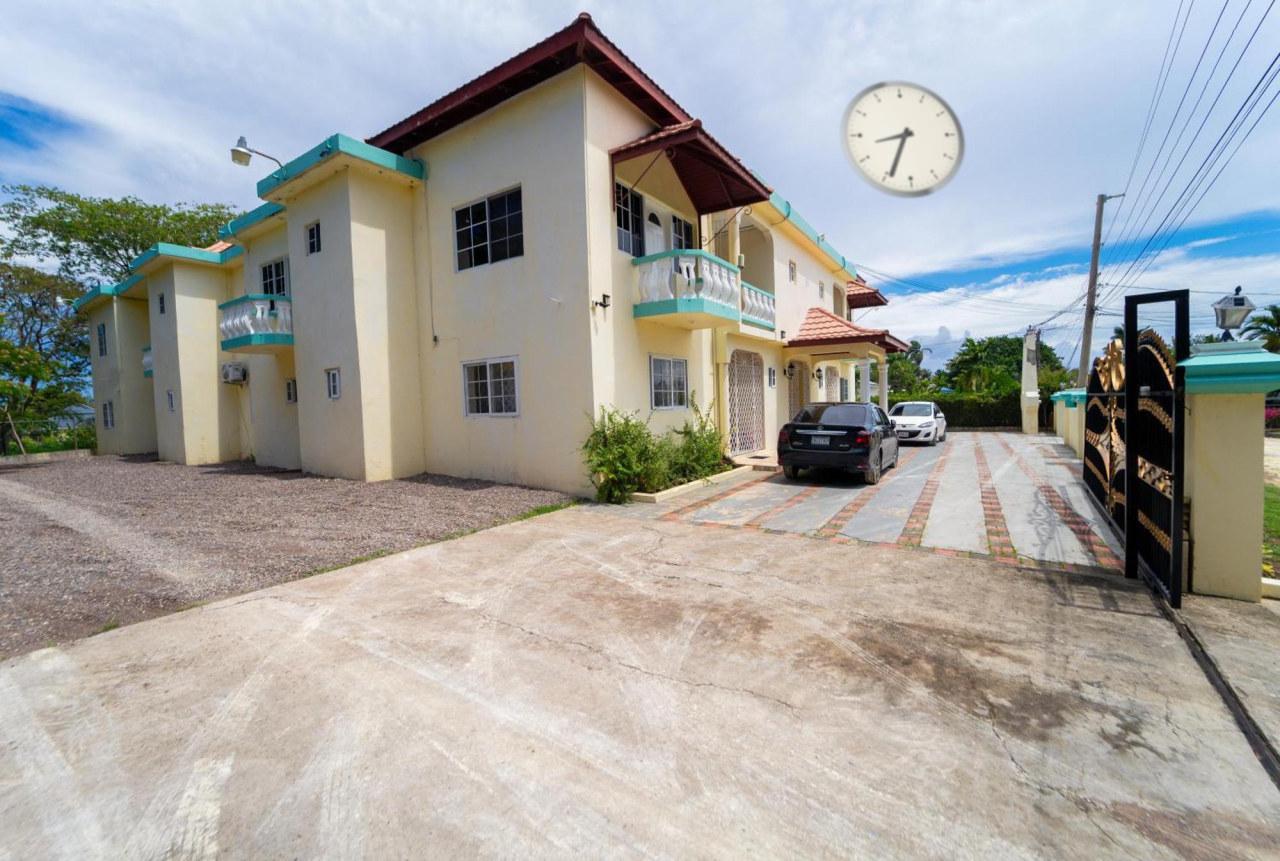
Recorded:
8.34
